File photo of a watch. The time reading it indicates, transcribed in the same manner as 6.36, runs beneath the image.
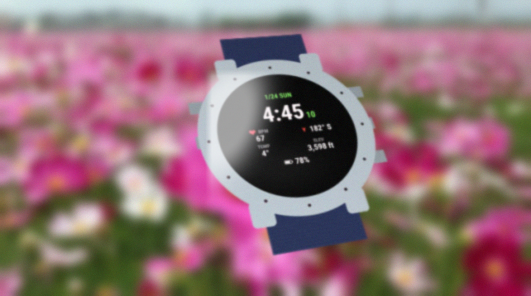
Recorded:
4.45
